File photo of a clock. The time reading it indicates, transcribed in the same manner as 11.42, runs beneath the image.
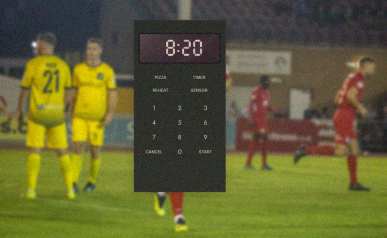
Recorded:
8.20
